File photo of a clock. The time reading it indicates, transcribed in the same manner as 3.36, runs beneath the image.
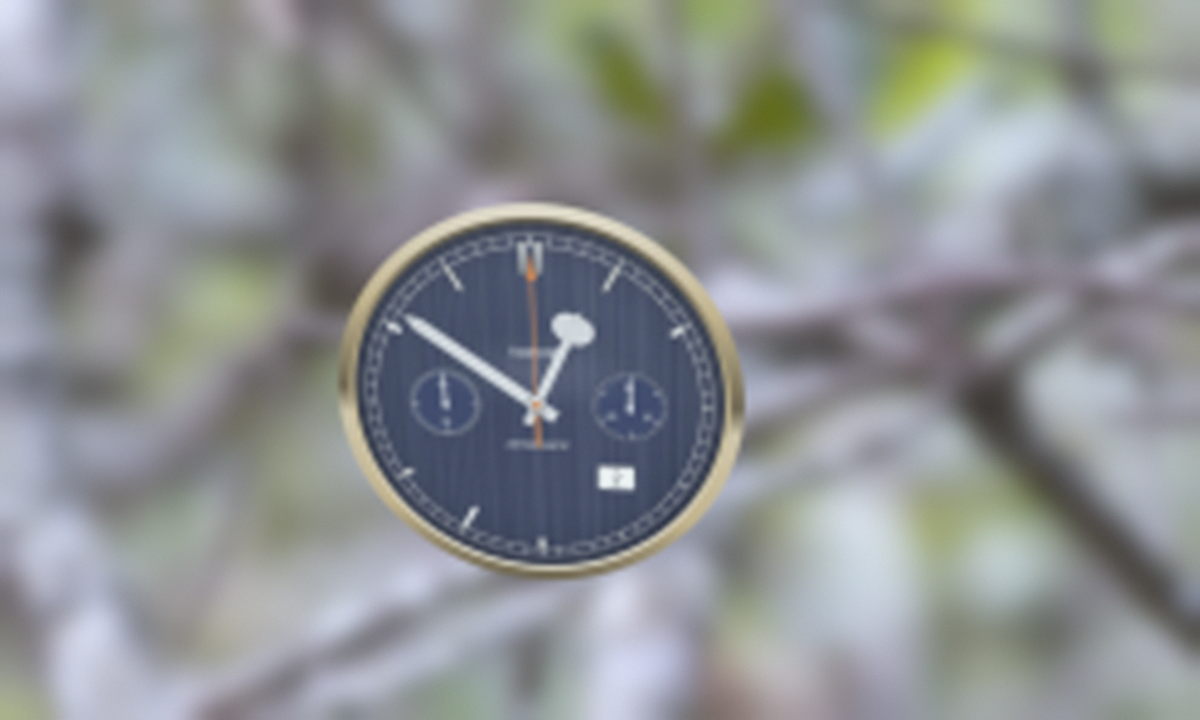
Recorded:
12.51
